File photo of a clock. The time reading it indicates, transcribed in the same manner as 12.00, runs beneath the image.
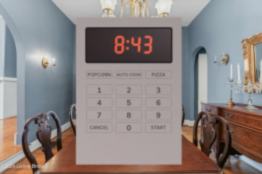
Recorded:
8.43
